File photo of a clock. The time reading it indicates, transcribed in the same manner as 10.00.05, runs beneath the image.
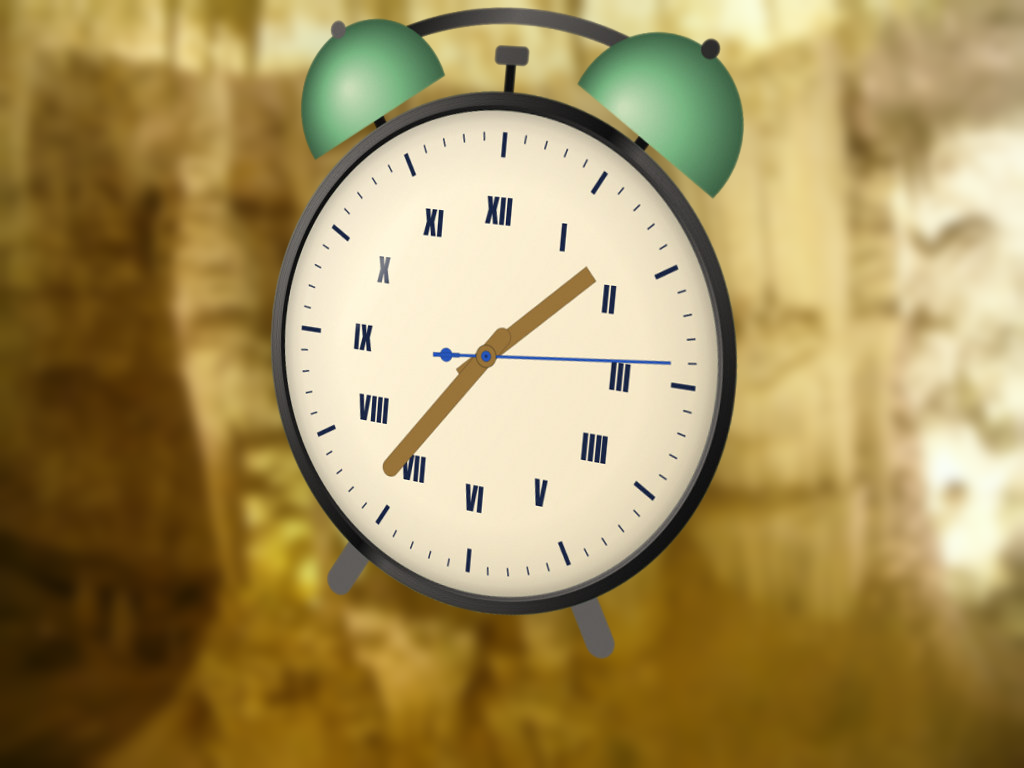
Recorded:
1.36.14
